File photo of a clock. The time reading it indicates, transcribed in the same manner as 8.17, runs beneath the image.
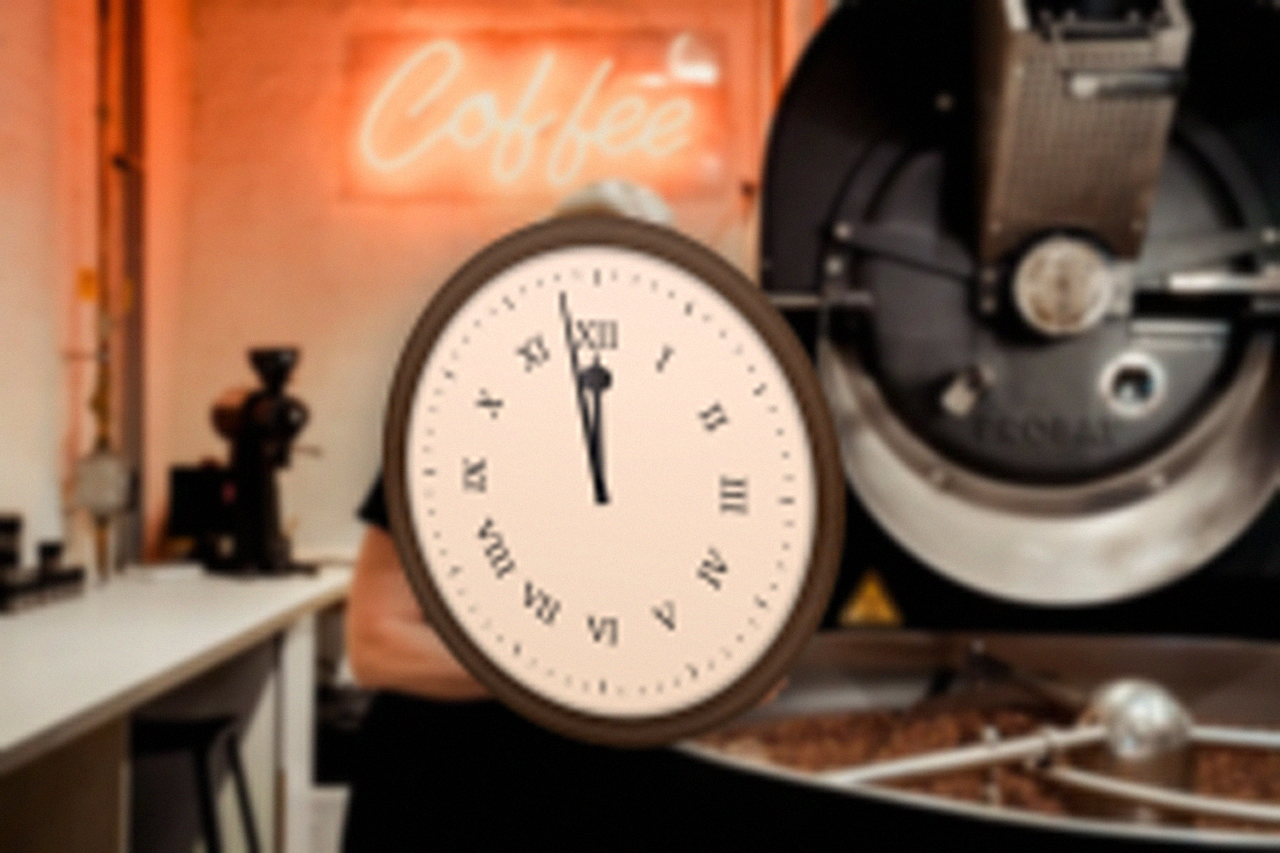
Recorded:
11.58
